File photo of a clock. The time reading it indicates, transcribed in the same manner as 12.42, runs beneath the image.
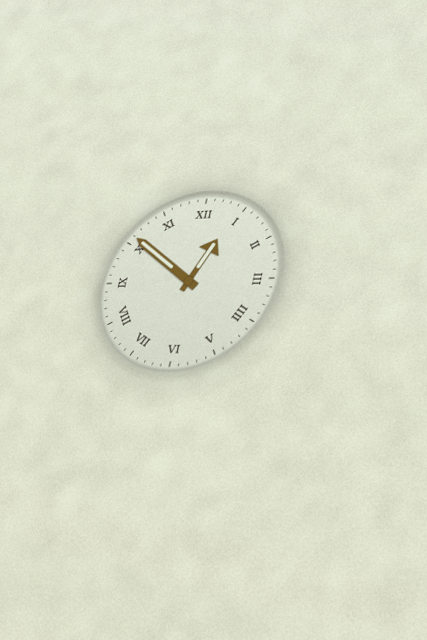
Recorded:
12.51
